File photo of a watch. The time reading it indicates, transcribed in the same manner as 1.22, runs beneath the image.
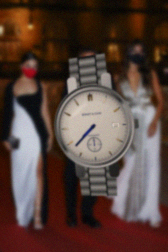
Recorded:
7.38
